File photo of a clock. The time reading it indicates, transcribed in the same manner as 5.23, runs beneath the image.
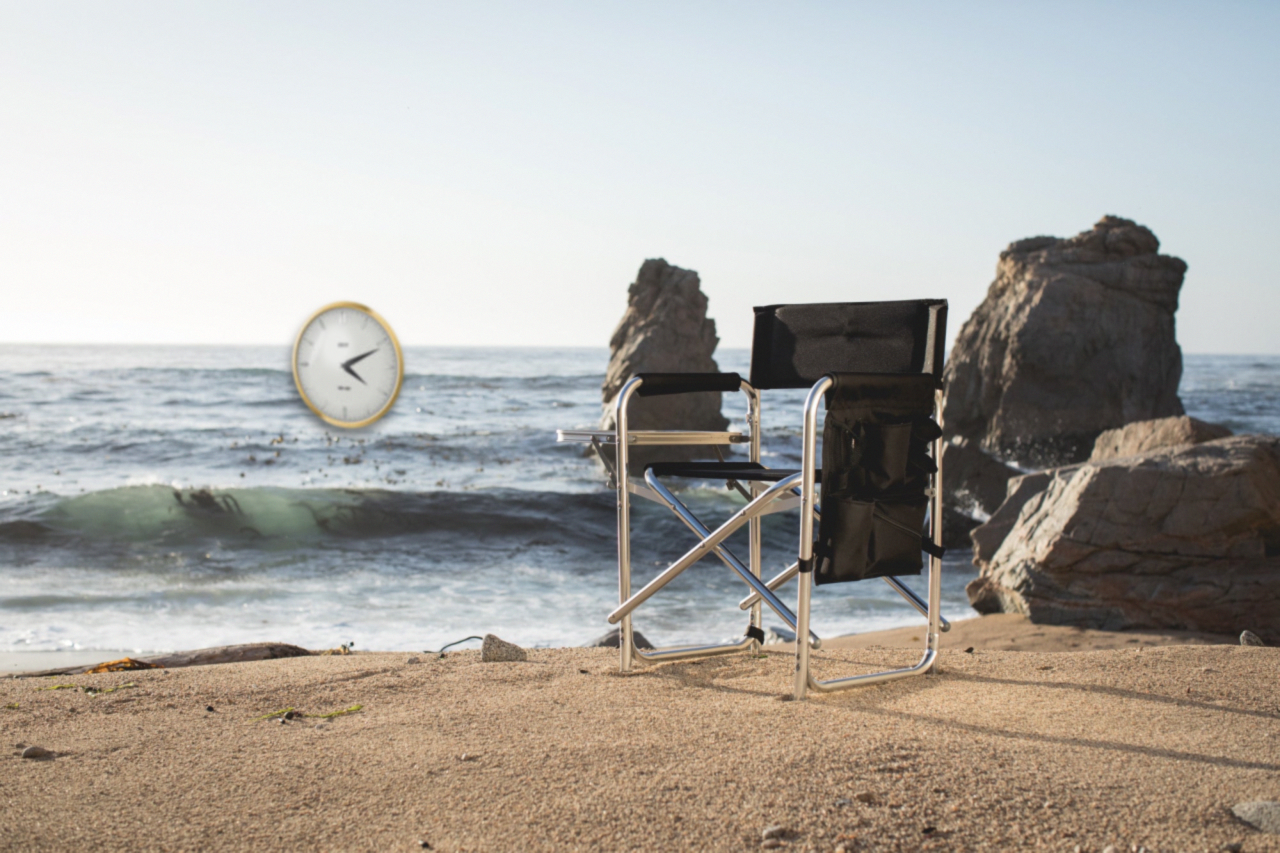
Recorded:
4.11
